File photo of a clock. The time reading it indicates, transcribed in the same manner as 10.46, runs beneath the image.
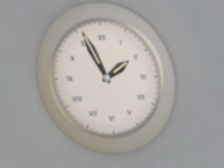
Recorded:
1.56
